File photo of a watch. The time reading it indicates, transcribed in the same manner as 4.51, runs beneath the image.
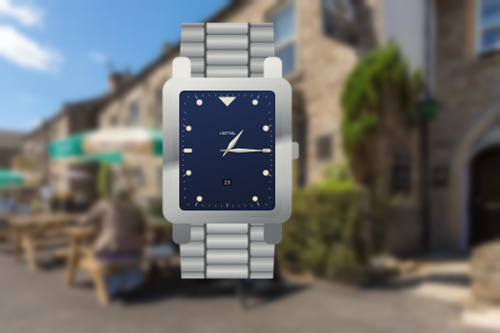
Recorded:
1.15
